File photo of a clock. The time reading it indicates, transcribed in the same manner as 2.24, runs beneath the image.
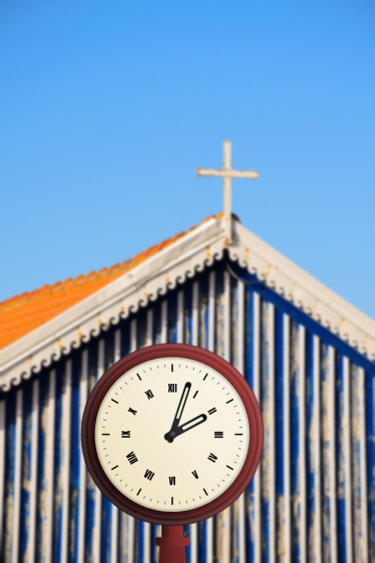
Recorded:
2.03
